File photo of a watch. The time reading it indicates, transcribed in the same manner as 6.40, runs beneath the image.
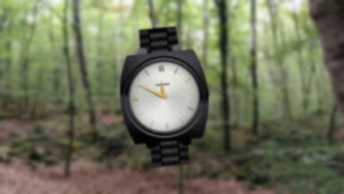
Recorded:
11.50
